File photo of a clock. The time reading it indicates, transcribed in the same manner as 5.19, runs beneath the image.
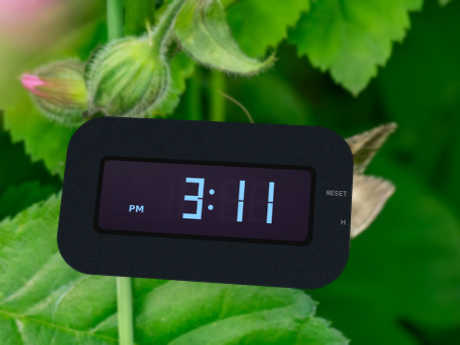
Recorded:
3.11
